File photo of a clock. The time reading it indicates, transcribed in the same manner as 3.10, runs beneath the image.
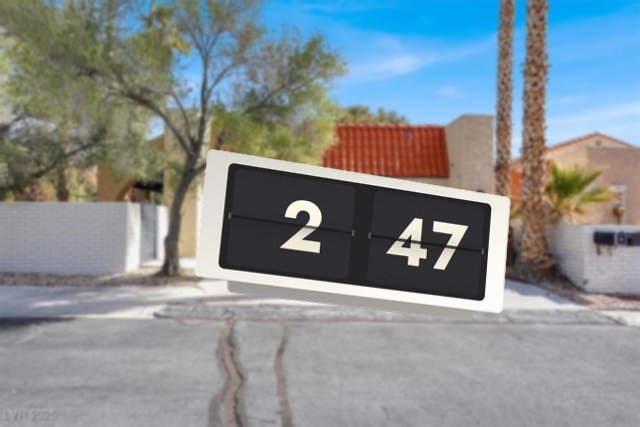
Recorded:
2.47
